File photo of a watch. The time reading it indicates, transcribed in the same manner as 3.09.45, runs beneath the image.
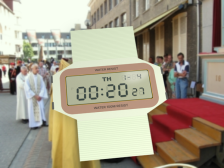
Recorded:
0.20.27
